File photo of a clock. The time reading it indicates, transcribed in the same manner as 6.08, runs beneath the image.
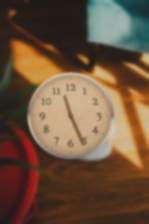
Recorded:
11.26
